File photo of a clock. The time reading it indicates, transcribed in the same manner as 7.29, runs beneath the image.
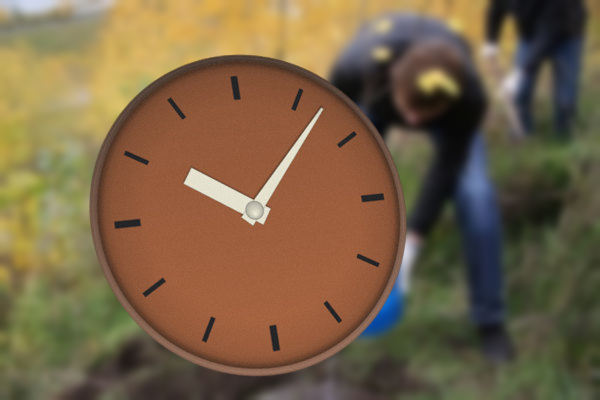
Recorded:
10.07
